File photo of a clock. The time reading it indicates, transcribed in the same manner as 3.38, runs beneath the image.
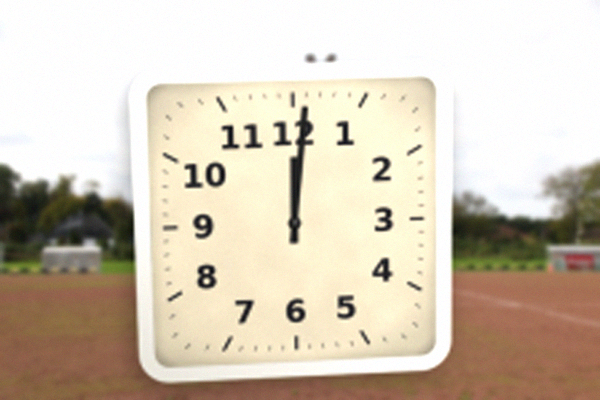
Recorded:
12.01
